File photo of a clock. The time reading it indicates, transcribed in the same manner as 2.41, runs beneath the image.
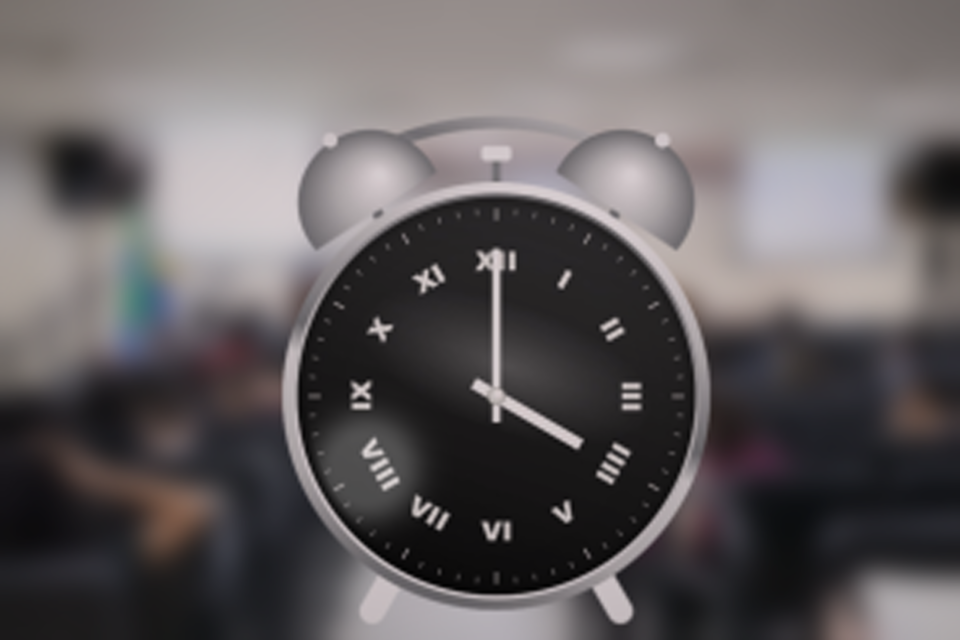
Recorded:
4.00
